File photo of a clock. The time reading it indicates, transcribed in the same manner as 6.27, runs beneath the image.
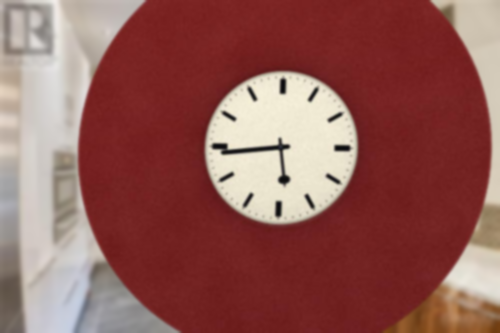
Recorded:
5.44
